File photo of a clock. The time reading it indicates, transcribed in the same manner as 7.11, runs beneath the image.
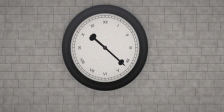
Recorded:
10.22
